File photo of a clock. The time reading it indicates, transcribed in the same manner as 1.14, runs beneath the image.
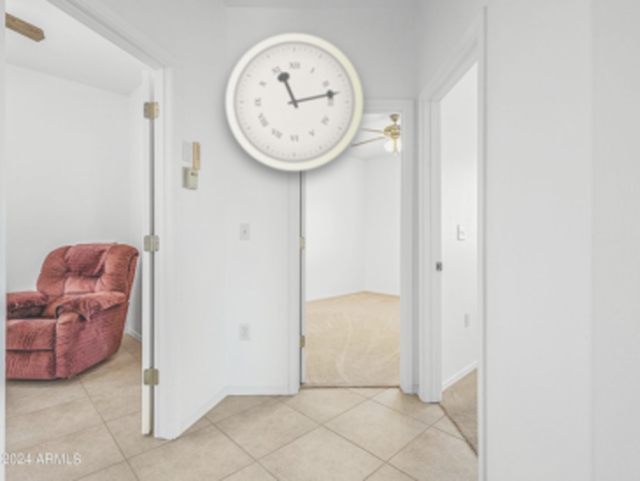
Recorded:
11.13
